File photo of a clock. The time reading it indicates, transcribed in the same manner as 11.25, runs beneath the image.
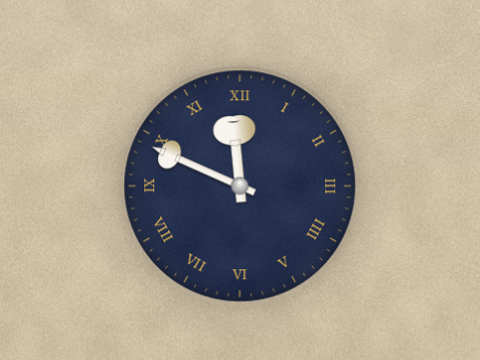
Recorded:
11.49
